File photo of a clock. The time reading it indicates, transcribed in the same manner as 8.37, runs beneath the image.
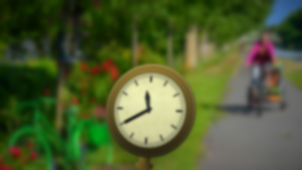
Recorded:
11.40
